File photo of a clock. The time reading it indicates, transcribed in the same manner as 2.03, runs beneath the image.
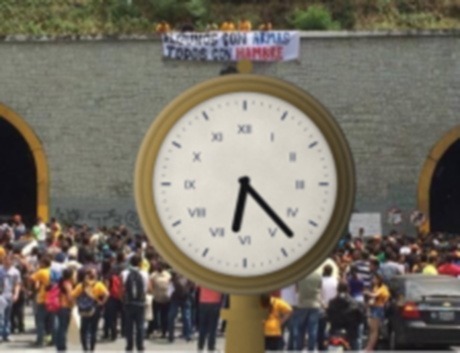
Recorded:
6.23
